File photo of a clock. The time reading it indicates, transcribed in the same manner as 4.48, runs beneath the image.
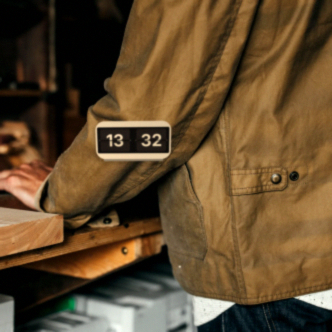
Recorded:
13.32
